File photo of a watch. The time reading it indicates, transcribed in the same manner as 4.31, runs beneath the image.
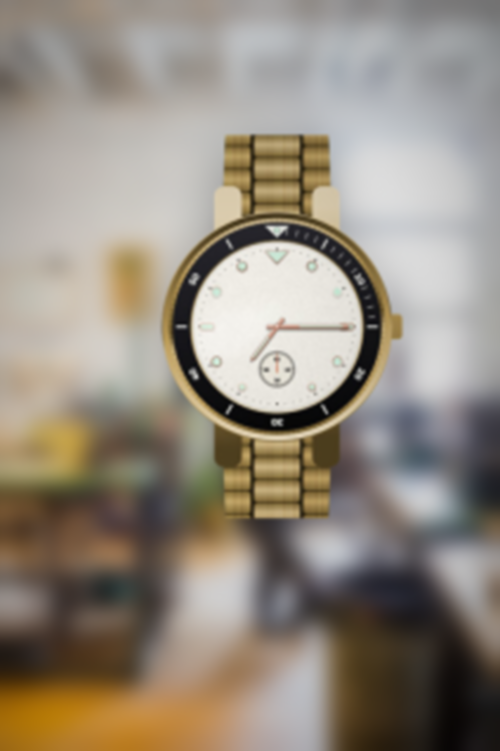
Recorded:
7.15
